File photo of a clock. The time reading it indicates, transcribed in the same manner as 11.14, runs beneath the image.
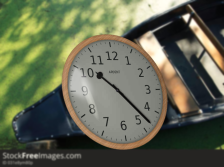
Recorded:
10.23
